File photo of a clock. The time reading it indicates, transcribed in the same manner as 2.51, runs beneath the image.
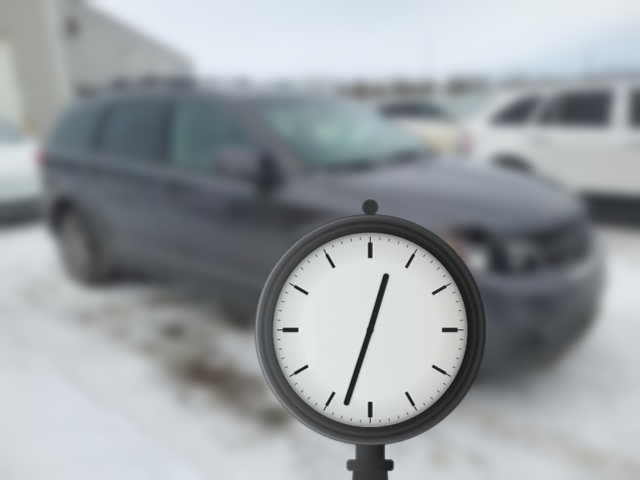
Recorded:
12.33
